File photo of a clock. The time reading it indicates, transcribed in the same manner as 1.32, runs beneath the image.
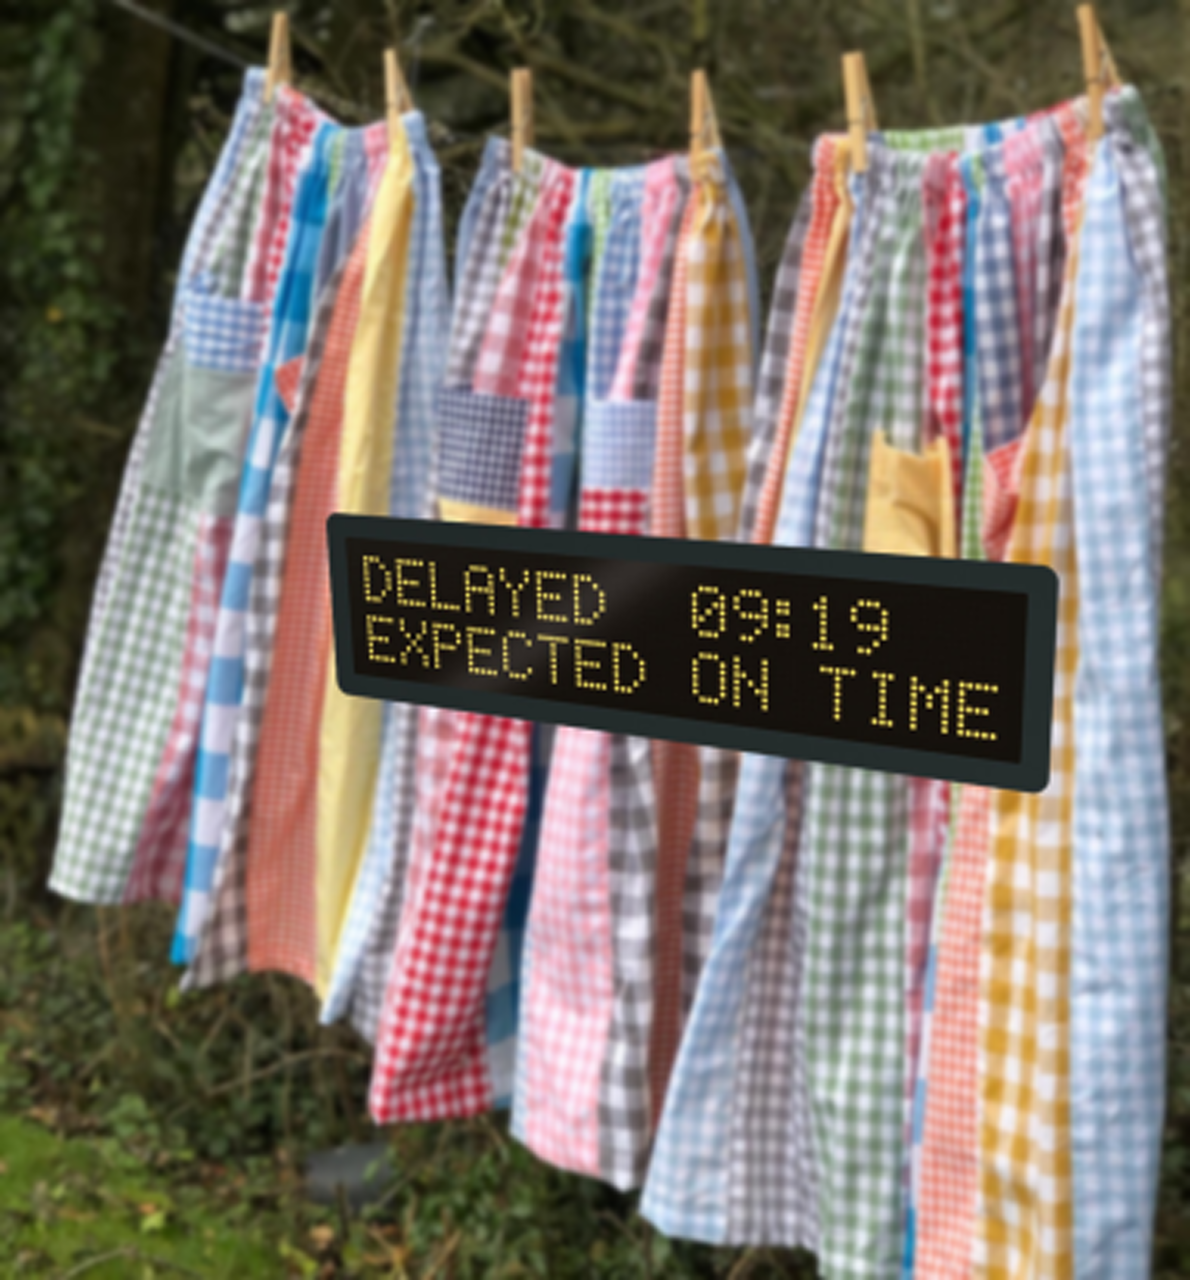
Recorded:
9.19
